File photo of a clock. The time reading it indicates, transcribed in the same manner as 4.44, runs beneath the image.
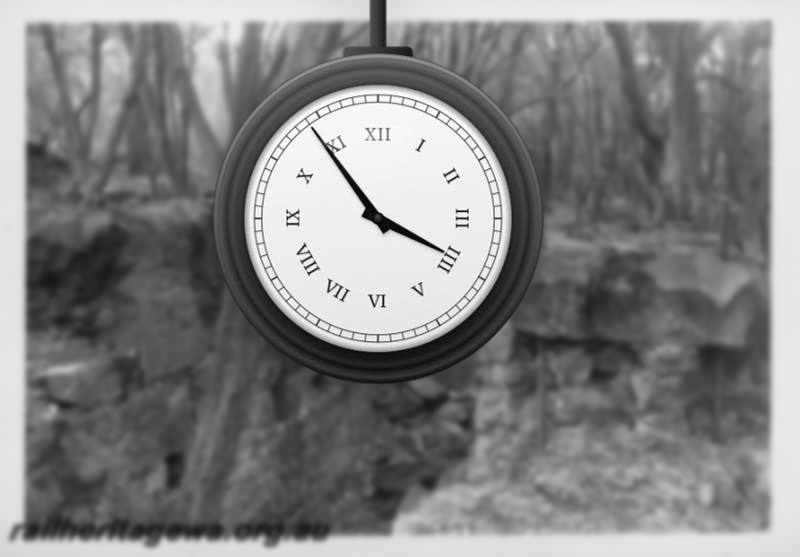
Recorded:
3.54
